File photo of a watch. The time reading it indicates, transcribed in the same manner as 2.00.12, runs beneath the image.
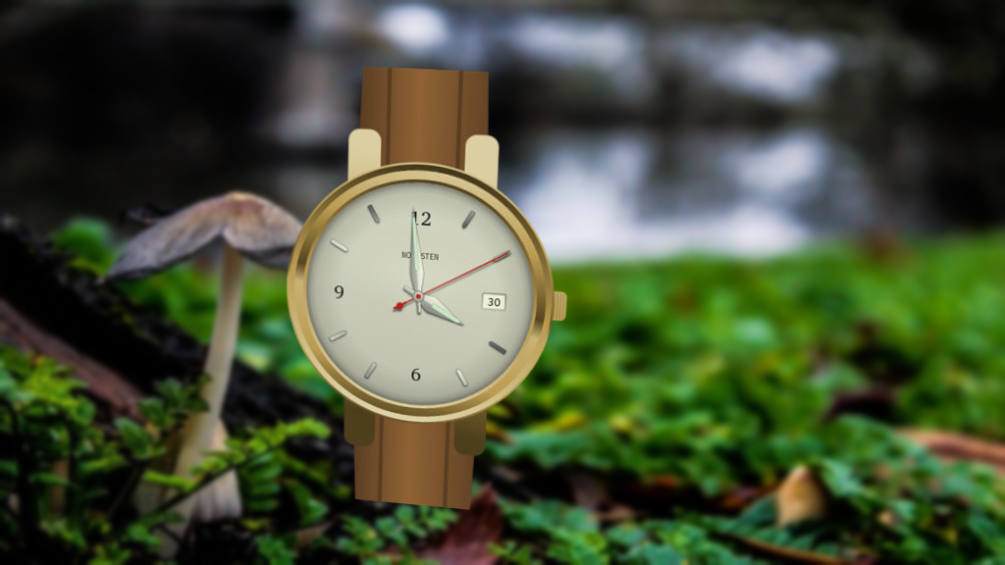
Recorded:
3.59.10
